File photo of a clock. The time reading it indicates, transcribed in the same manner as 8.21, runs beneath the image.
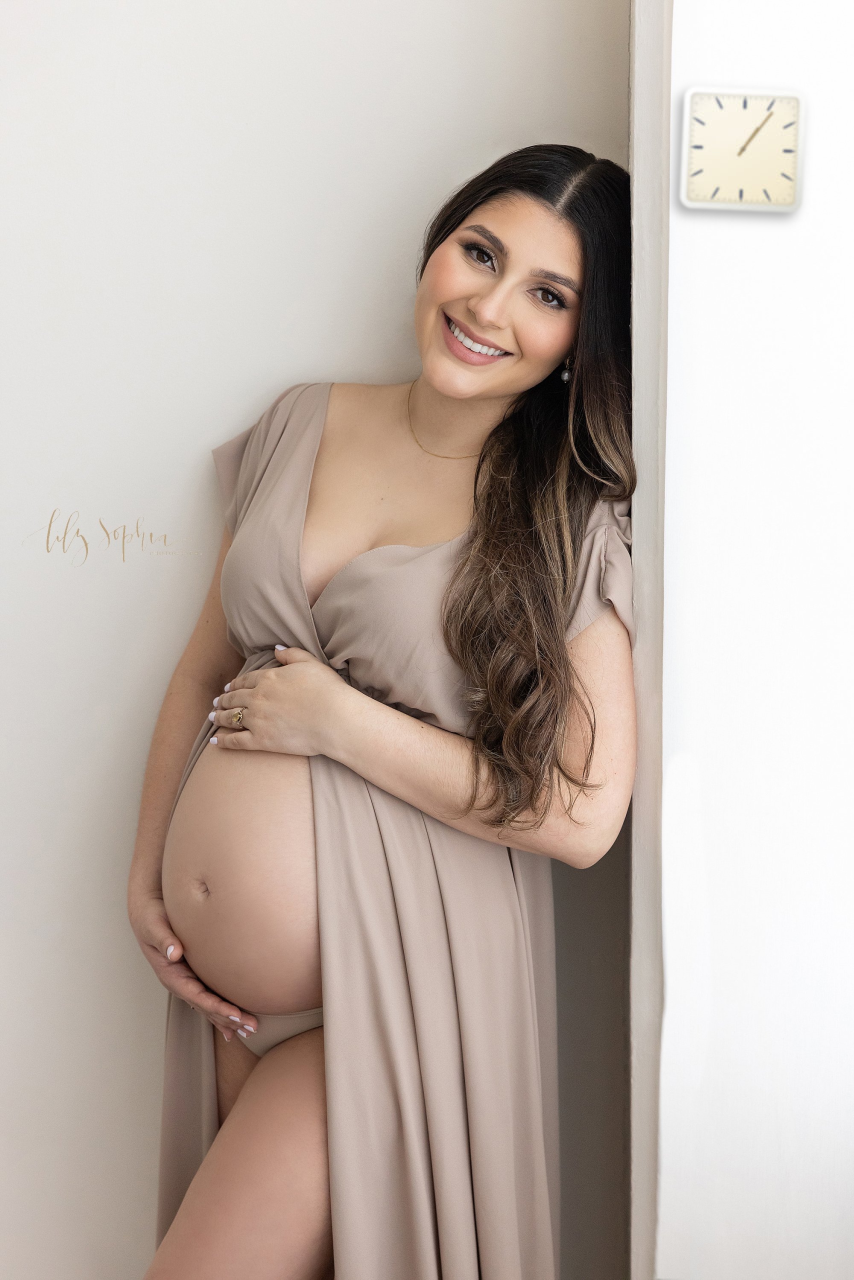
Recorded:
1.06
